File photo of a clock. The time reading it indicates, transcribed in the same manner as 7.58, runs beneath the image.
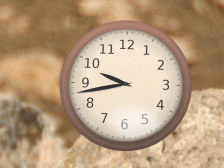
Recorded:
9.43
